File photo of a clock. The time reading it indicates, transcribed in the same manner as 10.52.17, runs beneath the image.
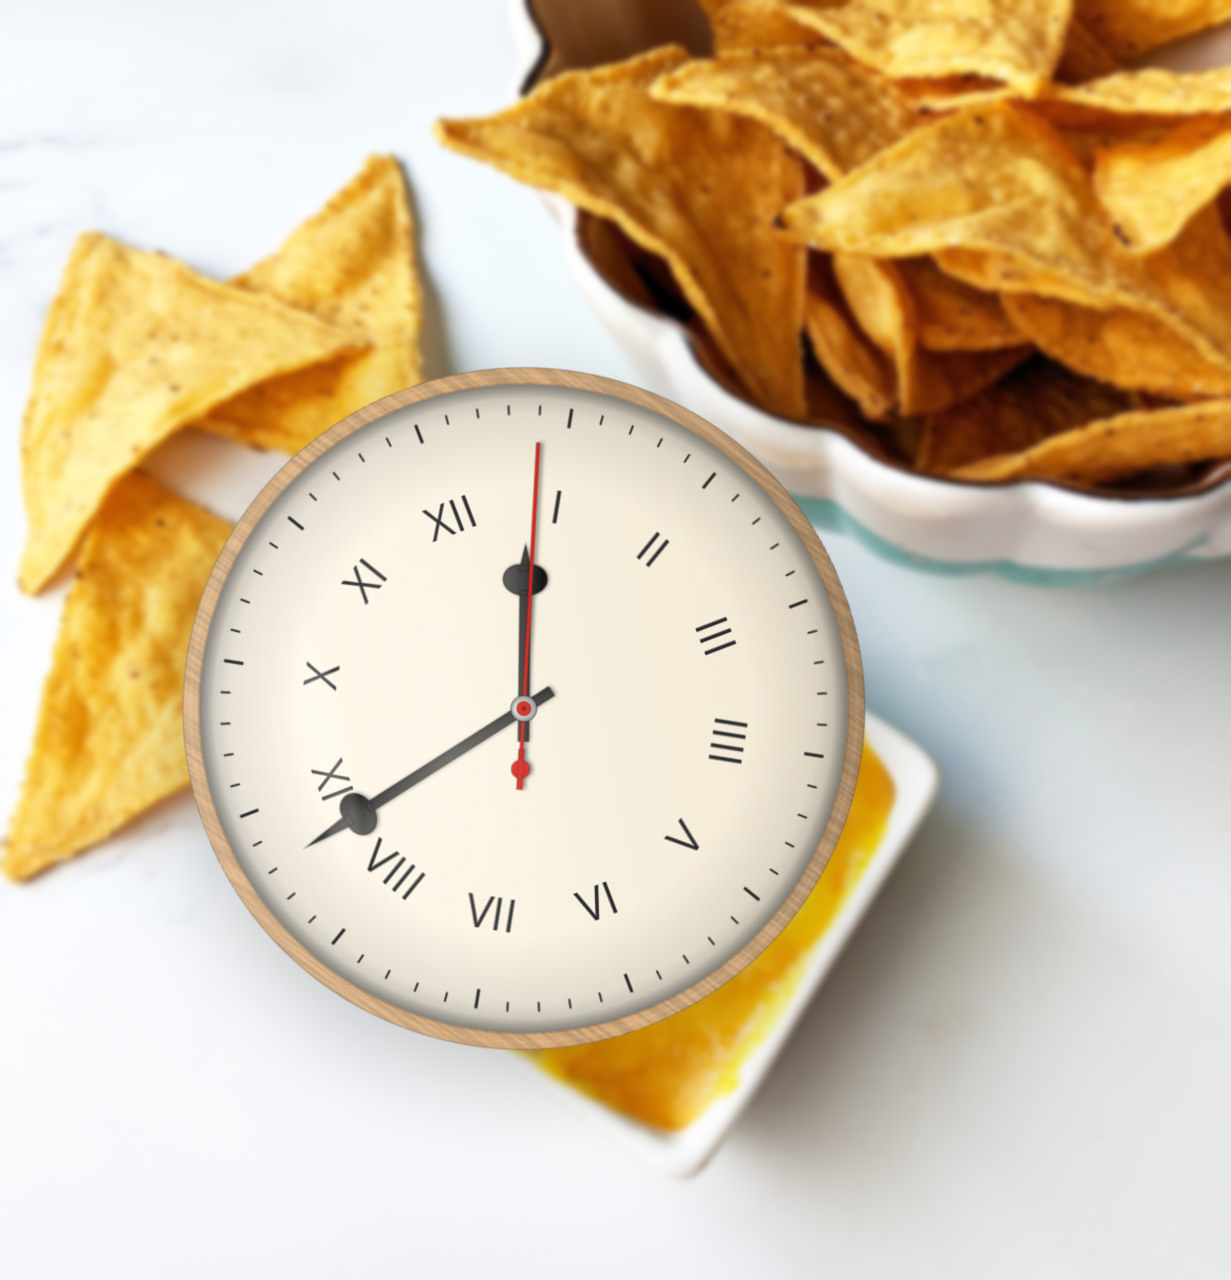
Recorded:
12.43.04
